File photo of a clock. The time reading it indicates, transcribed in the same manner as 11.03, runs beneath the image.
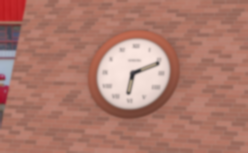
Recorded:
6.11
